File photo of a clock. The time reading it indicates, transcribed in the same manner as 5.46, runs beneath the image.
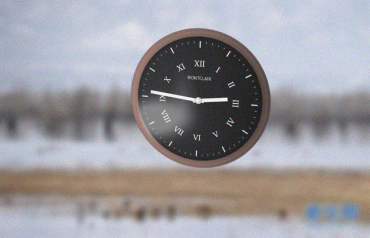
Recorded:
2.46
